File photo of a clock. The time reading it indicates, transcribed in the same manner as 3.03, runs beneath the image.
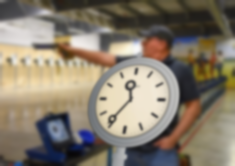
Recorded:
11.36
